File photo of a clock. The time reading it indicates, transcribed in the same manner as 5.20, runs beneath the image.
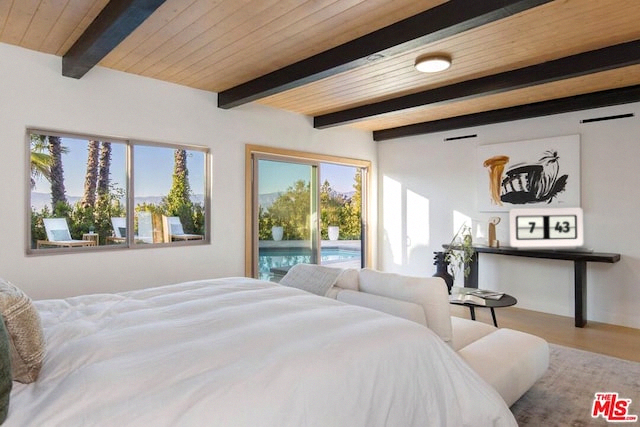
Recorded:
7.43
